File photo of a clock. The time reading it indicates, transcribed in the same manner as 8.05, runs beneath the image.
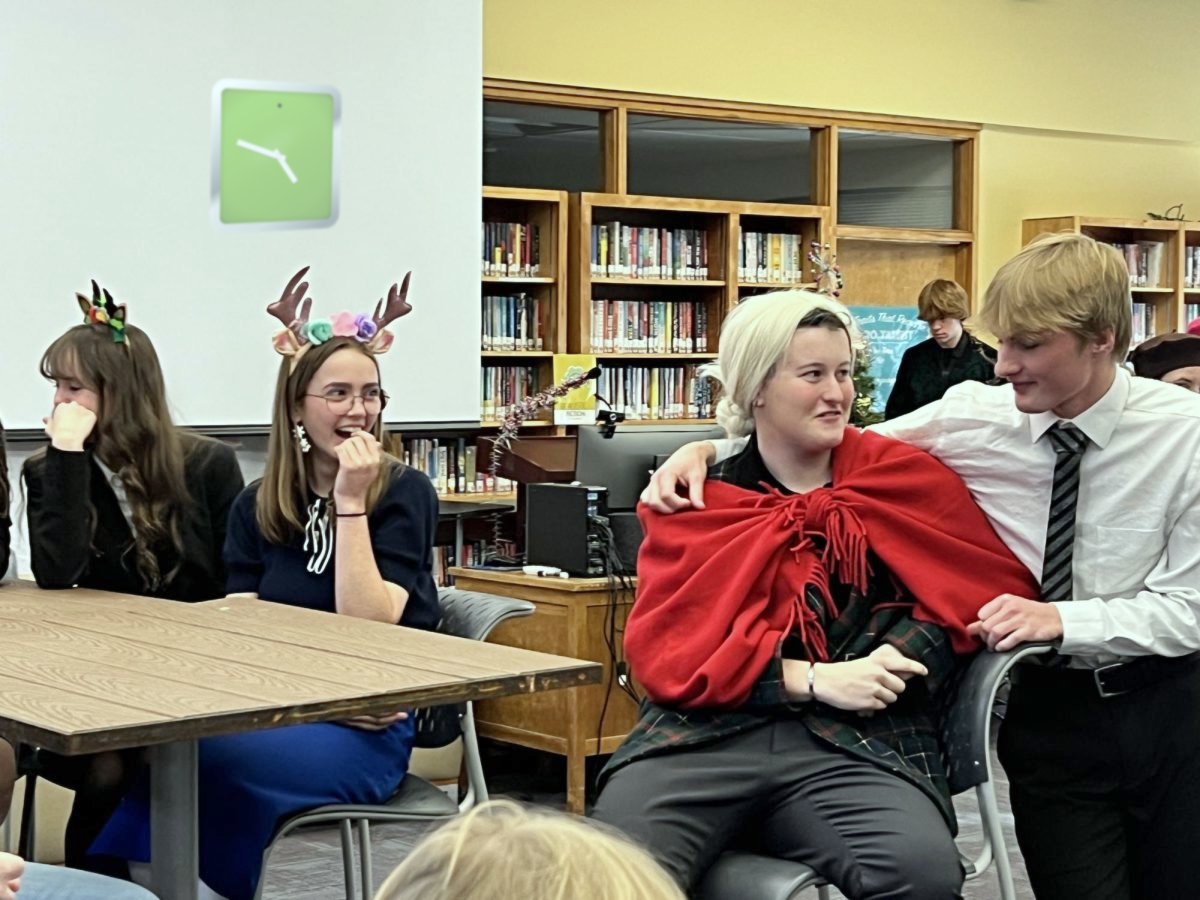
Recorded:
4.48
